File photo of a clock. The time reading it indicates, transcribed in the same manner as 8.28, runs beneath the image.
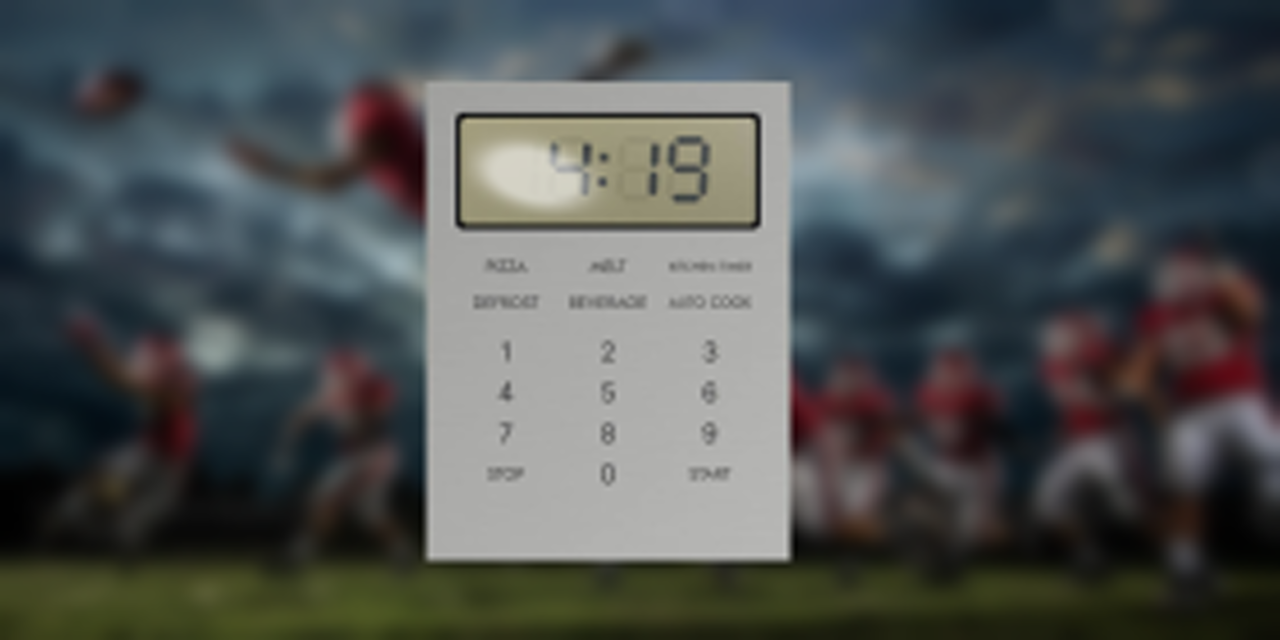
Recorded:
4.19
